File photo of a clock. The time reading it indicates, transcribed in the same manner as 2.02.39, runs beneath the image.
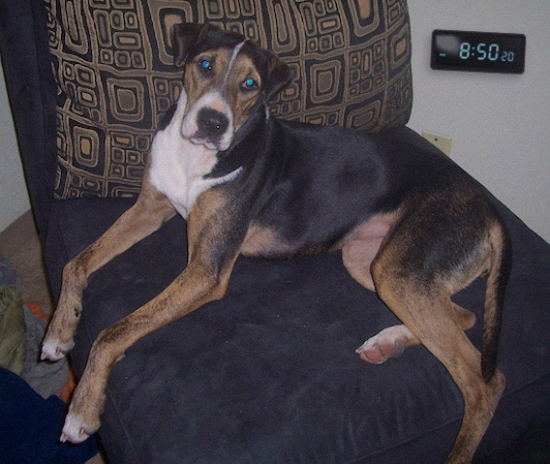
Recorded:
8.50.20
